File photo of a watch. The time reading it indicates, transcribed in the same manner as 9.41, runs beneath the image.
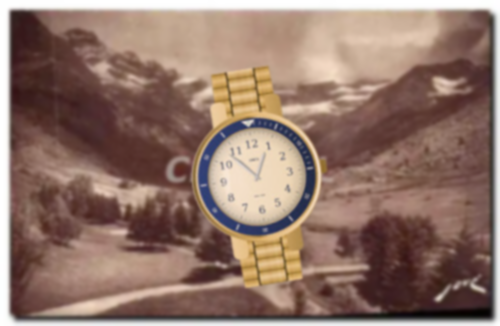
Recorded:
12.53
